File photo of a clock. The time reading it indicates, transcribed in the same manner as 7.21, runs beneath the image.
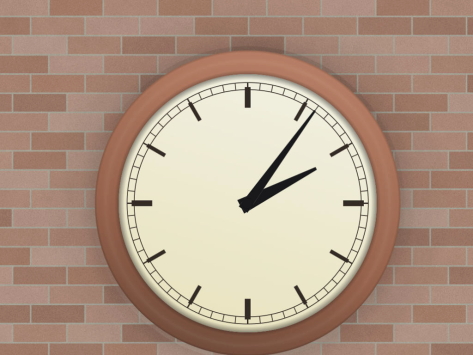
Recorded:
2.06
